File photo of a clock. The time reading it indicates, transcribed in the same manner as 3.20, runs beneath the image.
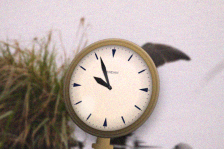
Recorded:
9.56
